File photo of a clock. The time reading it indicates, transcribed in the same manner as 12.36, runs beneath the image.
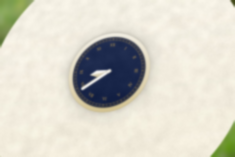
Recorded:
8.39
